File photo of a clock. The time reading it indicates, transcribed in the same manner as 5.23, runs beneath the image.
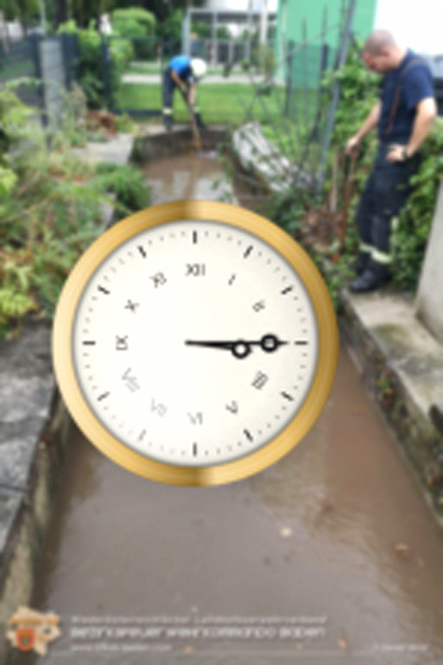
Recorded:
3.15
